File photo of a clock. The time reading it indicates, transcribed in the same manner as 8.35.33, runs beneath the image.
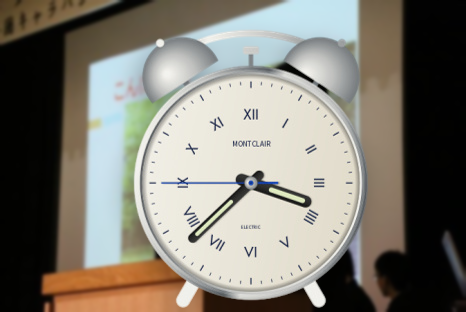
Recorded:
3.37.45
